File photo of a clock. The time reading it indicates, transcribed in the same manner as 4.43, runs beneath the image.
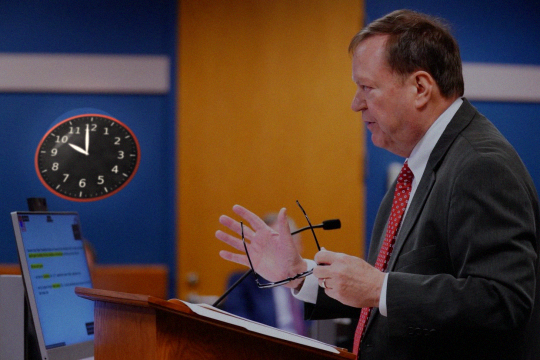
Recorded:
9.59
